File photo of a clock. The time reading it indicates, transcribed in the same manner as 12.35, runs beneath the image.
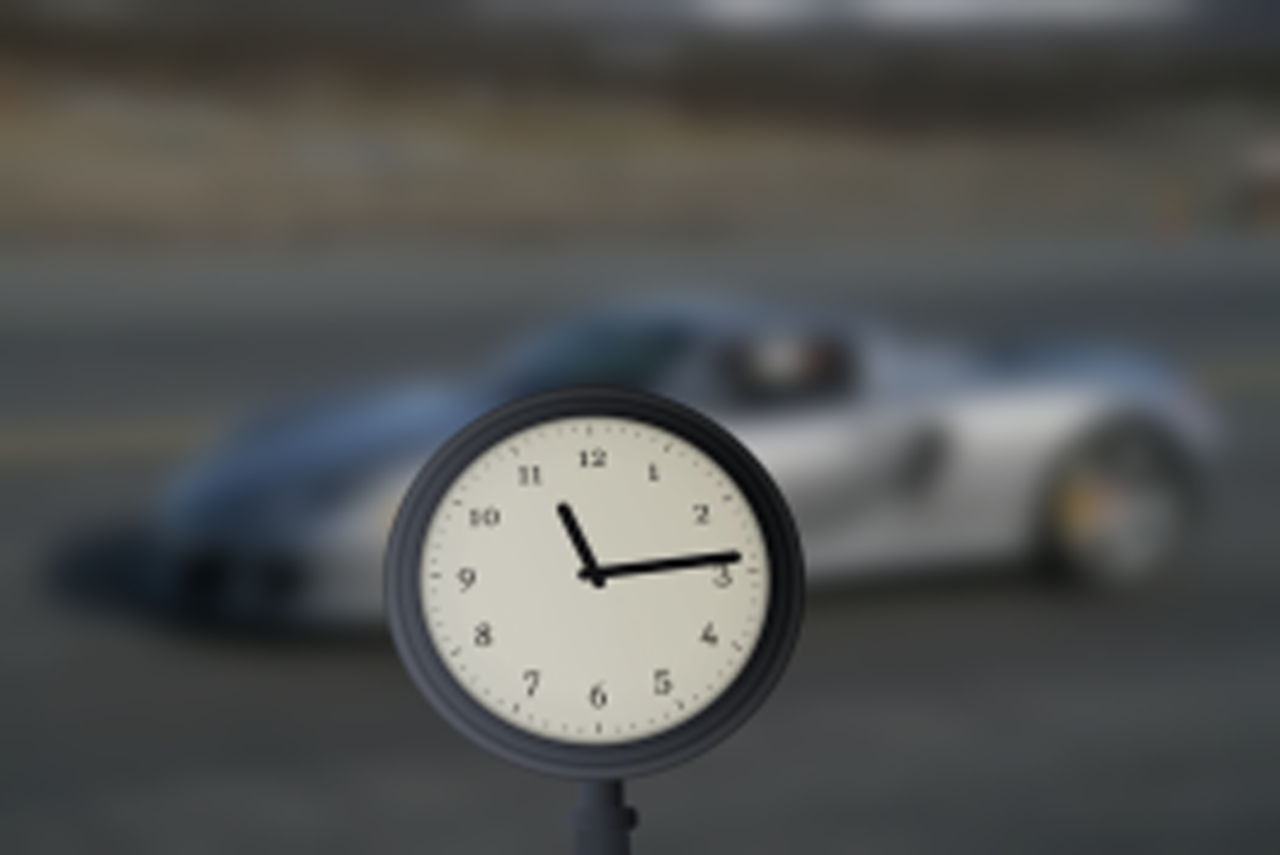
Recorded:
11.14
